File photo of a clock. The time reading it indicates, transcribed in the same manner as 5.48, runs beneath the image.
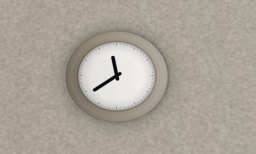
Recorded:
11.39
